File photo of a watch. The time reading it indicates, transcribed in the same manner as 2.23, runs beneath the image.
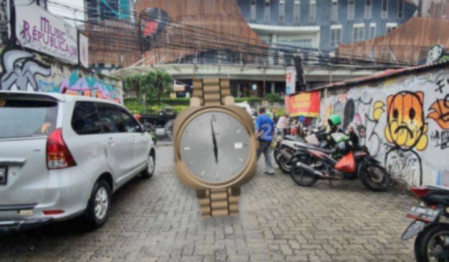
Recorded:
5.59
